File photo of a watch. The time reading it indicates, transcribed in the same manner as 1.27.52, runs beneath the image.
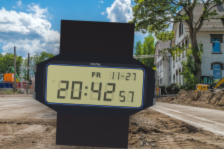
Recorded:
20.42.57
